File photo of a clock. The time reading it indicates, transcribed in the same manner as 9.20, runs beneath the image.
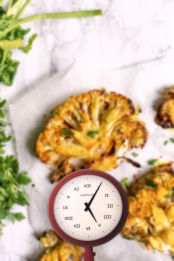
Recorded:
5.05
